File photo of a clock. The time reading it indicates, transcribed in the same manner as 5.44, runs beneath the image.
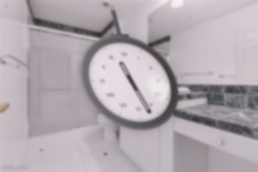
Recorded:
11.27
